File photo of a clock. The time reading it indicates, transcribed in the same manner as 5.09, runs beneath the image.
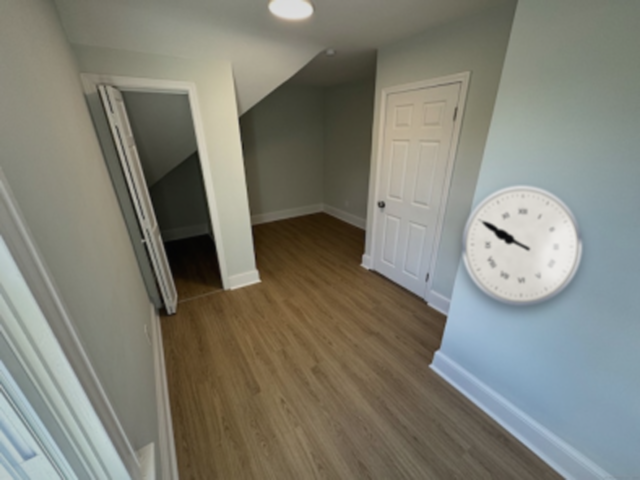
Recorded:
9.50
